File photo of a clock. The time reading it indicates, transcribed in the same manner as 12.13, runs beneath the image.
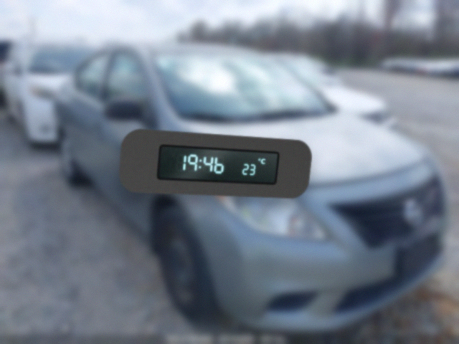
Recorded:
19.46
